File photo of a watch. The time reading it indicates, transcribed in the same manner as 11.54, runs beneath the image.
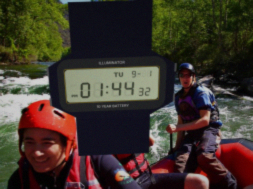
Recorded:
1.44
